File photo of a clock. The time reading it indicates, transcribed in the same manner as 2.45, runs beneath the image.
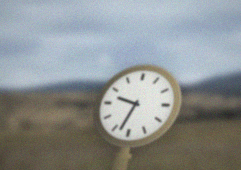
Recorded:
9.33
